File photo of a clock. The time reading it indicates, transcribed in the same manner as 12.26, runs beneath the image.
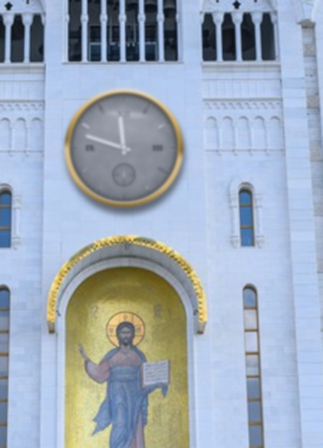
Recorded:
11.48
